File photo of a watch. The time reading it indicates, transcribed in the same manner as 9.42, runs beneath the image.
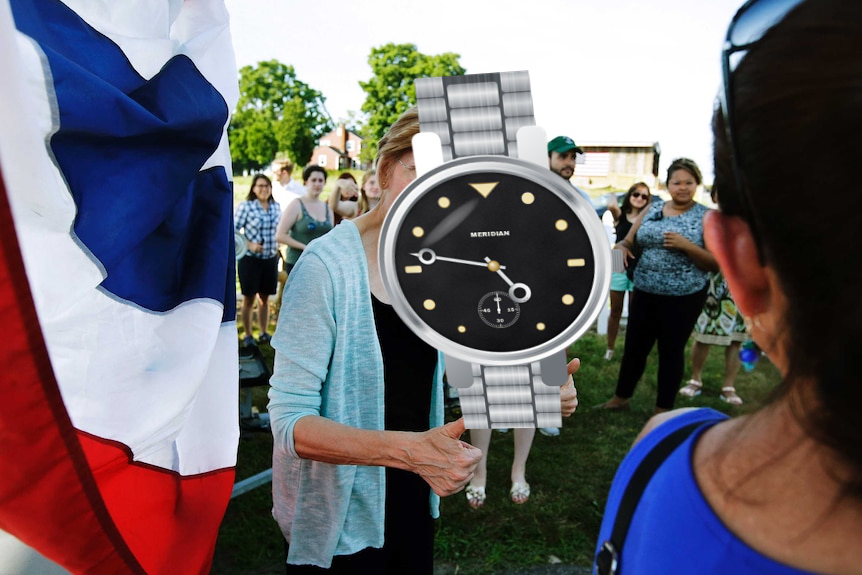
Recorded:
4.47
